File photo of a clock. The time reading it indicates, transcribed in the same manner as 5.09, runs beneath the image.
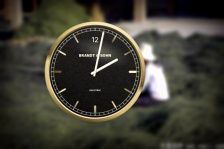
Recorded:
2.02
